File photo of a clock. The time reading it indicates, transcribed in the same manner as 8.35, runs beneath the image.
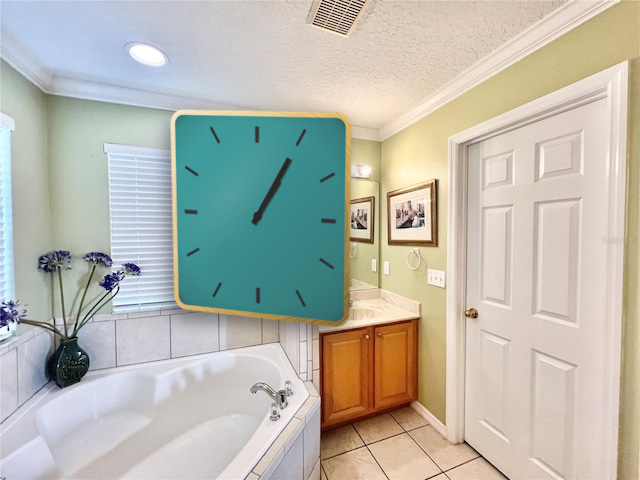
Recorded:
1.05
